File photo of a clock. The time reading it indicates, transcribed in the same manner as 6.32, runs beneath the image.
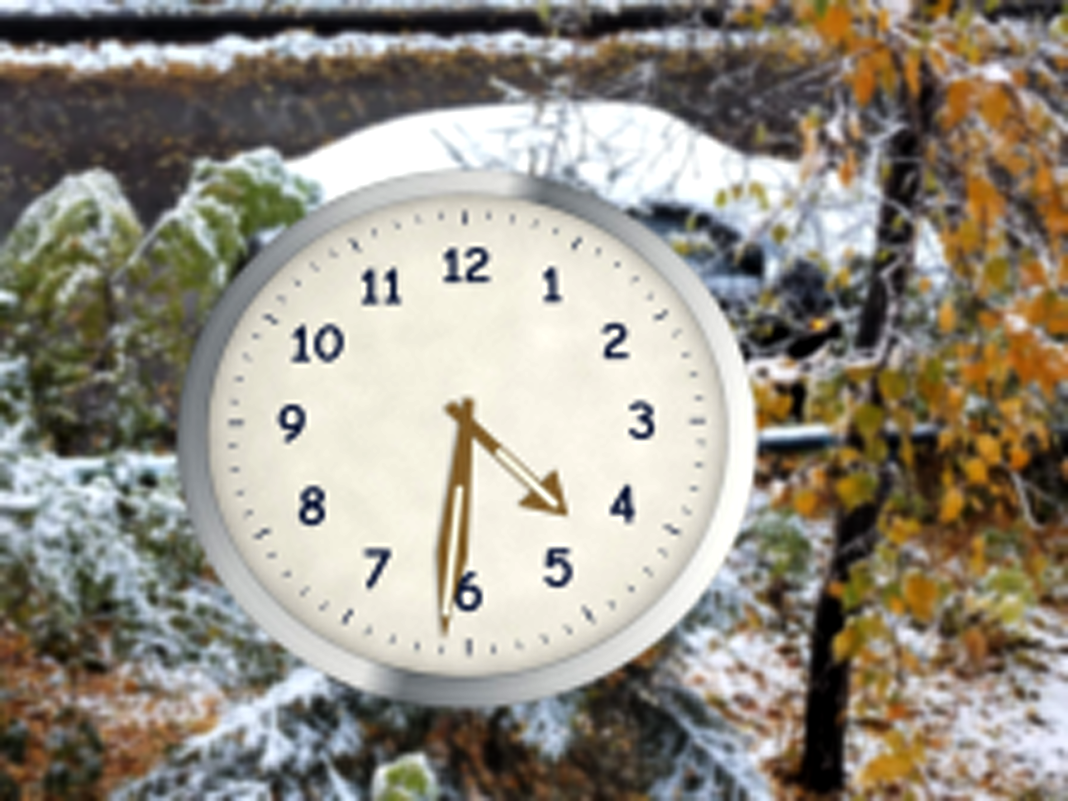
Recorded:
4.31
